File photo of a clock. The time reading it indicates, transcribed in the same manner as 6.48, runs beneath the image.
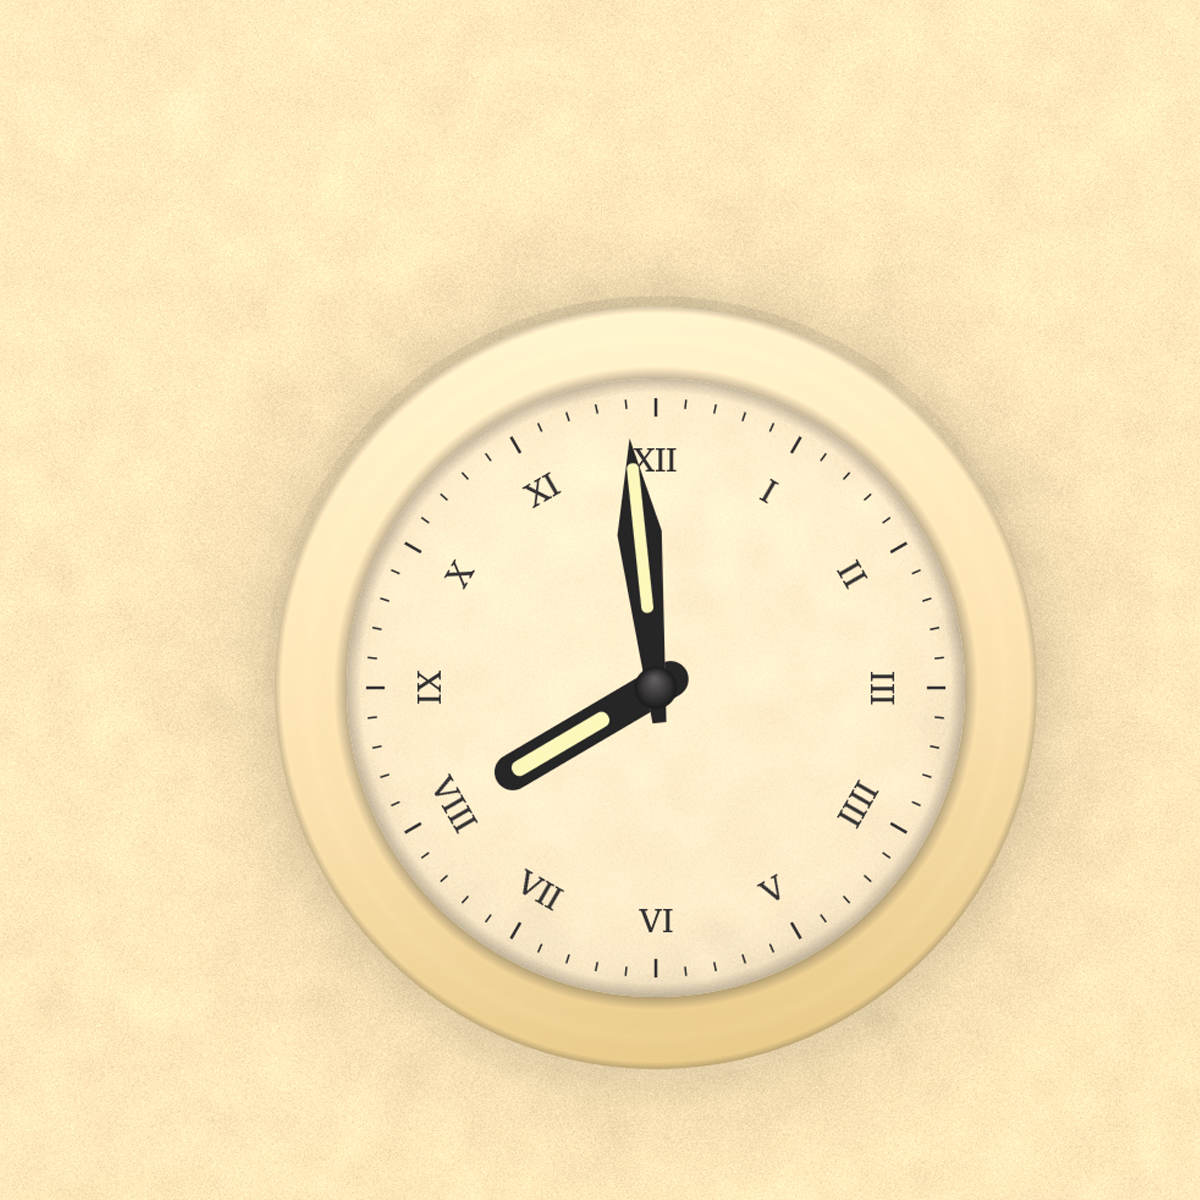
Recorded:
7.59
